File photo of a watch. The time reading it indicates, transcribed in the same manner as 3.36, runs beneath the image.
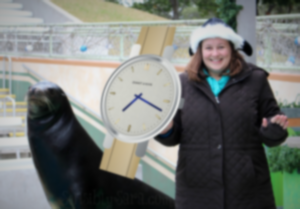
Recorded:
7.18
